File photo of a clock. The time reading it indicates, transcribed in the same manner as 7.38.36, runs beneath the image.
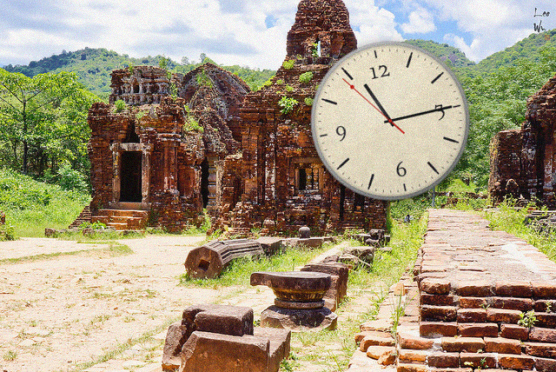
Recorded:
11.14.54
